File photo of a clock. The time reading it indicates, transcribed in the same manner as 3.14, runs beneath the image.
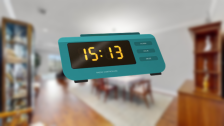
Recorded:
15.13
